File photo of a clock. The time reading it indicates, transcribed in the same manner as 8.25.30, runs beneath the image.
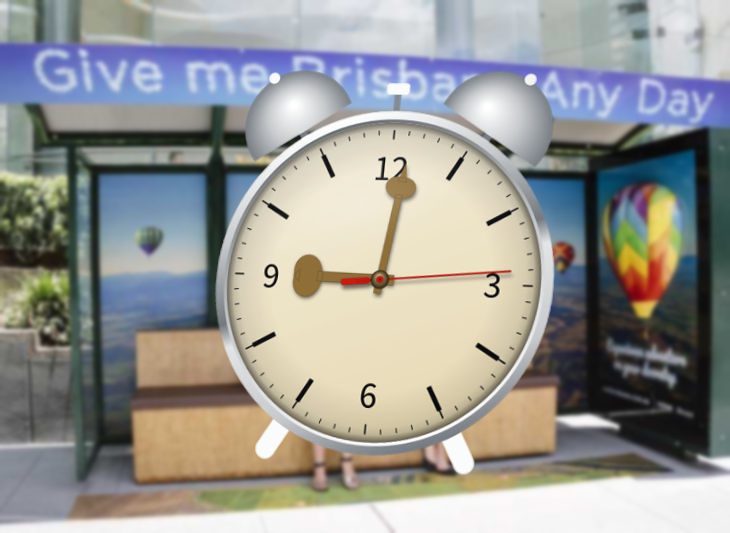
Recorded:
9.01.14
